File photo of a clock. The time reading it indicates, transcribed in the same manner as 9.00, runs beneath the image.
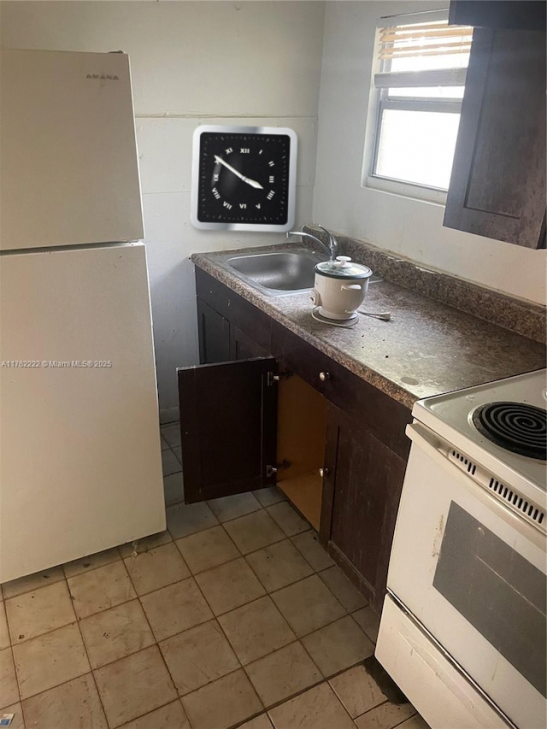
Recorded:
3.51
